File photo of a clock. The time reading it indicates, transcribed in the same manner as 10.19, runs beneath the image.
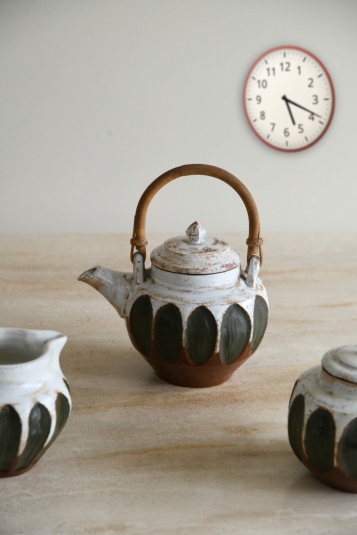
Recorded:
5.19
